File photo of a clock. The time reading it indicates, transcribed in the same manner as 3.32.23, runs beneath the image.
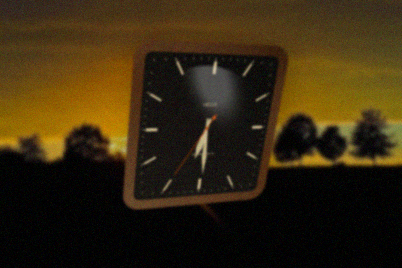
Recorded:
6.29.35
